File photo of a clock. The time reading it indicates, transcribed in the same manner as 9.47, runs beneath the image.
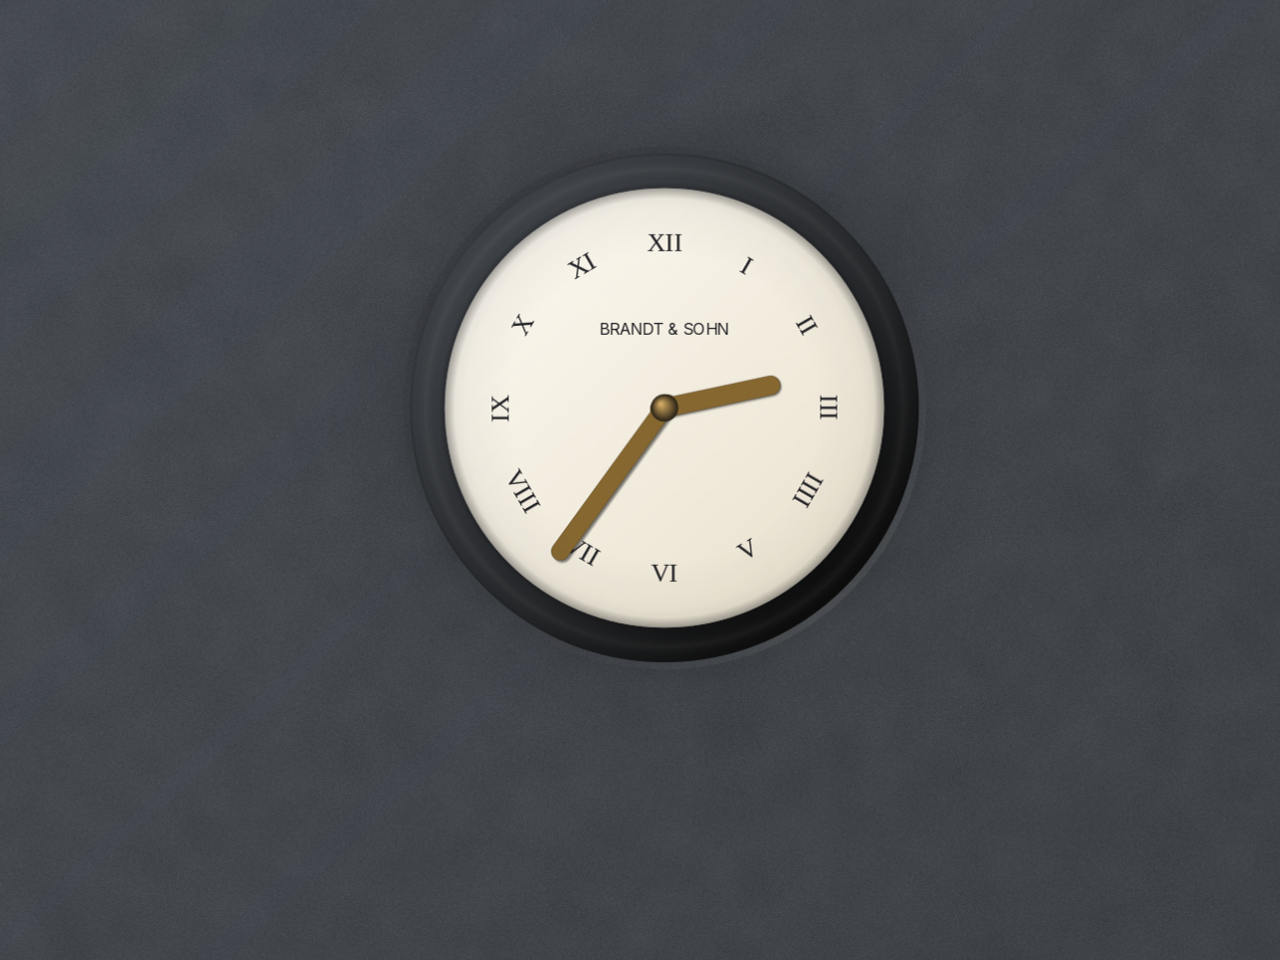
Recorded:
2.36
